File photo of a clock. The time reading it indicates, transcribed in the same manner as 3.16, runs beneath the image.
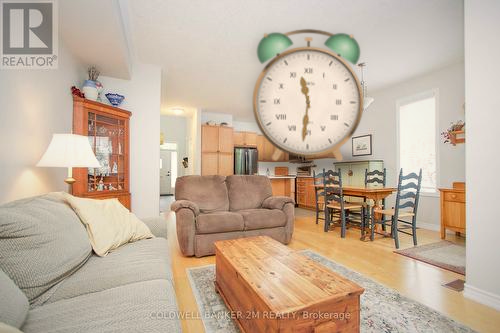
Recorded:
11.31
